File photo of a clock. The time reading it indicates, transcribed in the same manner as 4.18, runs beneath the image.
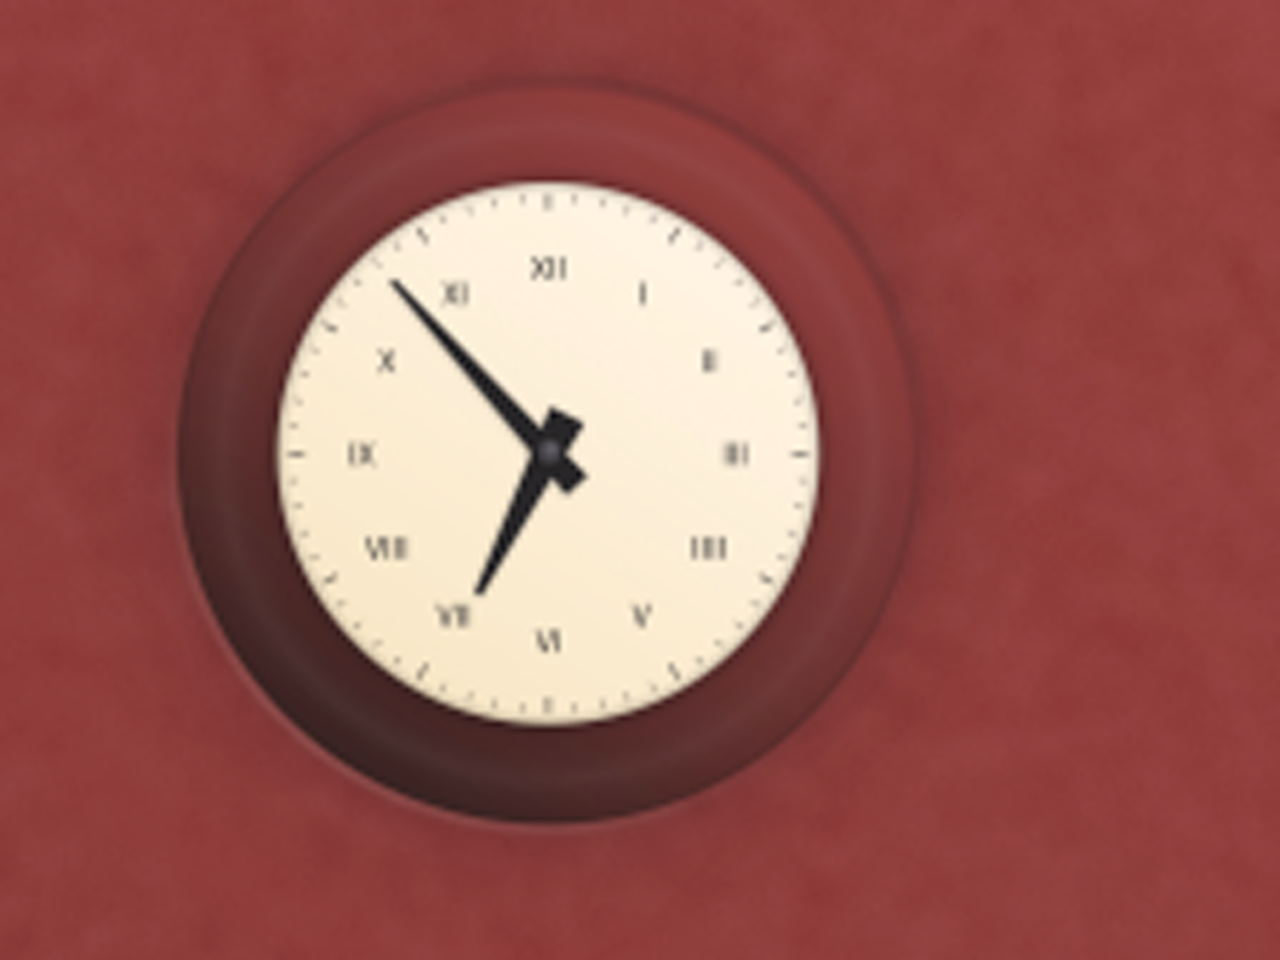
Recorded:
6.53
